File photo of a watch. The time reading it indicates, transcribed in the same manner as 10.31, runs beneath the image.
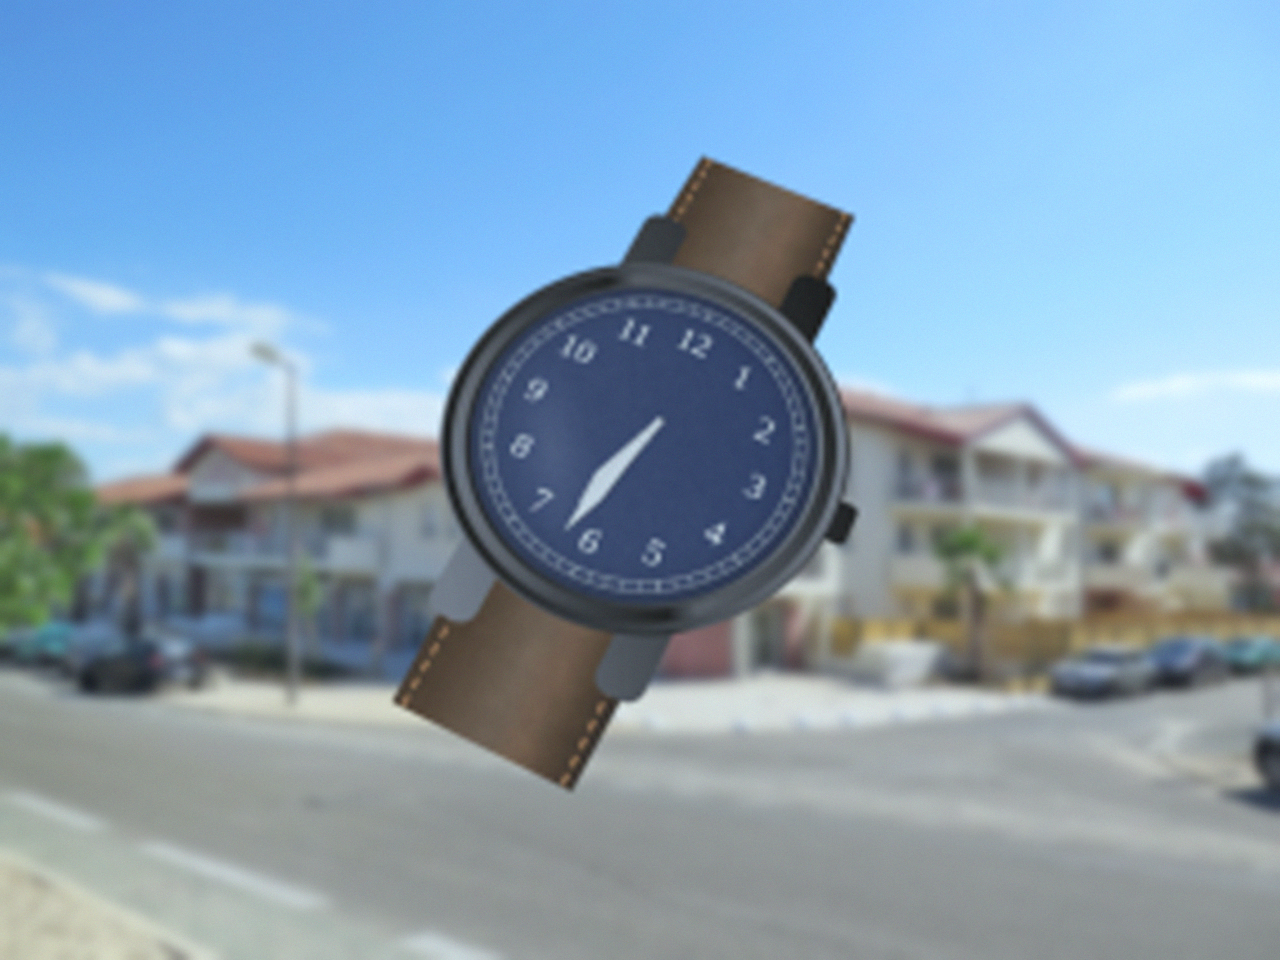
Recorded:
6.32
